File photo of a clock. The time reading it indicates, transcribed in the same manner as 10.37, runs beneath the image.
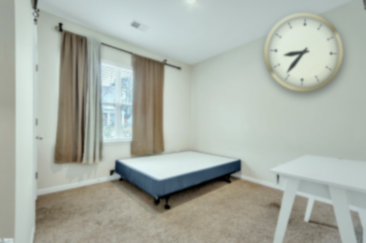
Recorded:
8.36
